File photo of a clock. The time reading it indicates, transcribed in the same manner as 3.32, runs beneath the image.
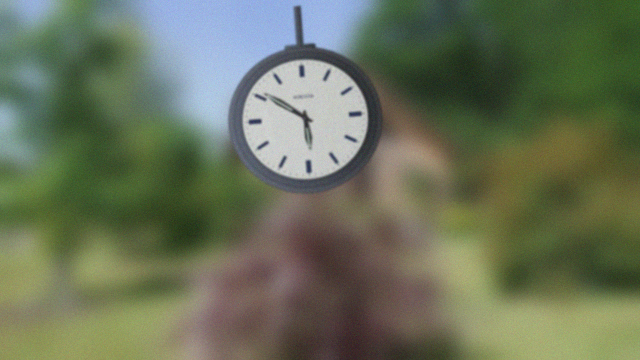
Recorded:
5.51
